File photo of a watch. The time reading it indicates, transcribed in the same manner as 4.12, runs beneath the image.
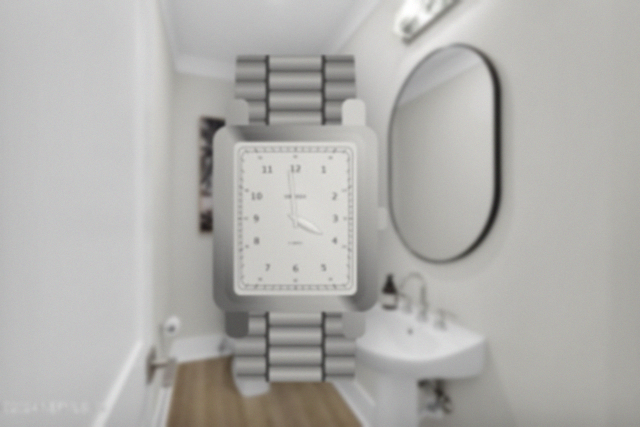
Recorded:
3.59
